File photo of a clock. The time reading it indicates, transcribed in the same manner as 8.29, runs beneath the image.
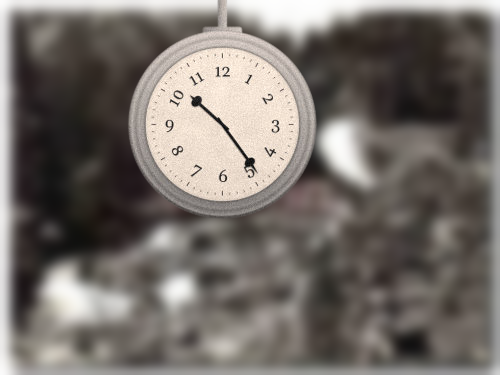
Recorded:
10.24
